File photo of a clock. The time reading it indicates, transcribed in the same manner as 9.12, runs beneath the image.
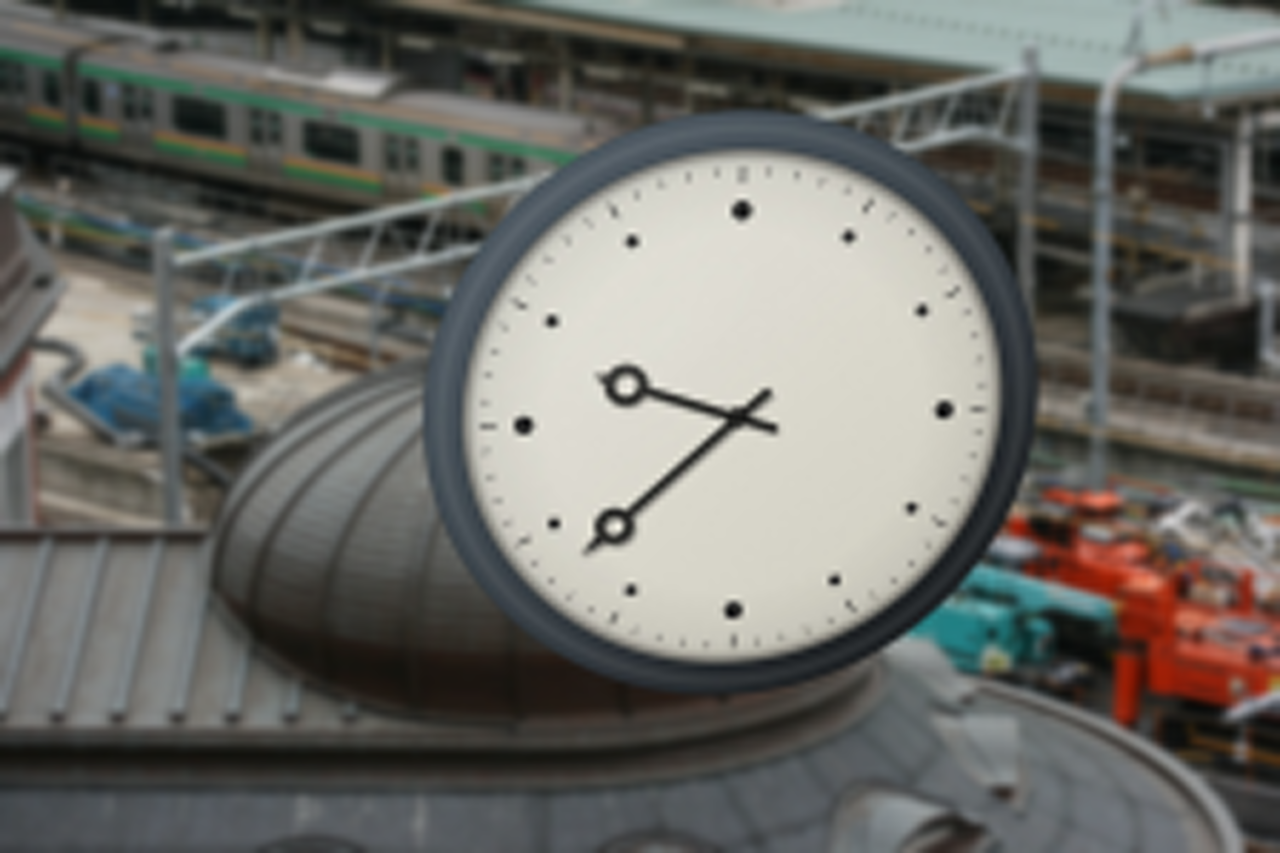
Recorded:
9.38
